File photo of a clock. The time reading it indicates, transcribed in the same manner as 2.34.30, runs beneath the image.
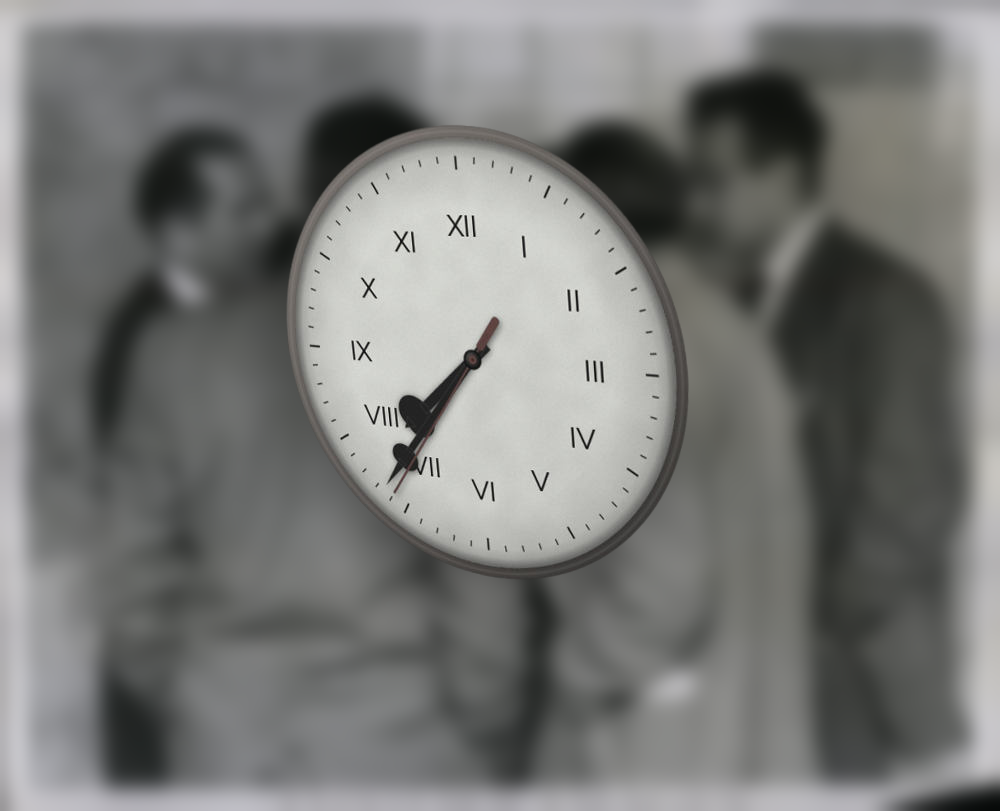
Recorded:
7.36.36
